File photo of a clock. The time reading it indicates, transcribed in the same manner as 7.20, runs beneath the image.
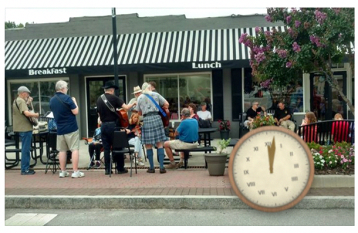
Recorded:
12.02
